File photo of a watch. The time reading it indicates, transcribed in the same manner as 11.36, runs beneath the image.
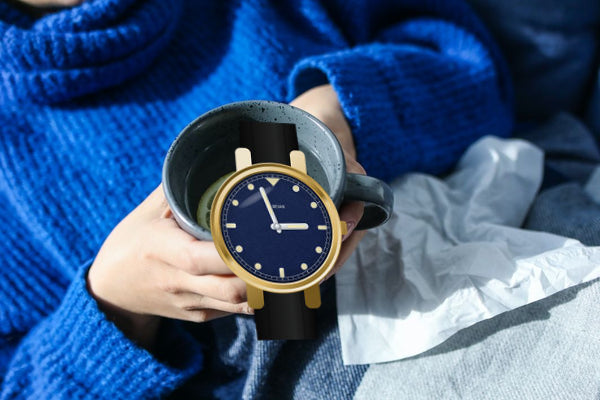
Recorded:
2.57
